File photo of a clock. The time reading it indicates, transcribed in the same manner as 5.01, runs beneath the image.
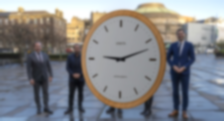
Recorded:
9.12
